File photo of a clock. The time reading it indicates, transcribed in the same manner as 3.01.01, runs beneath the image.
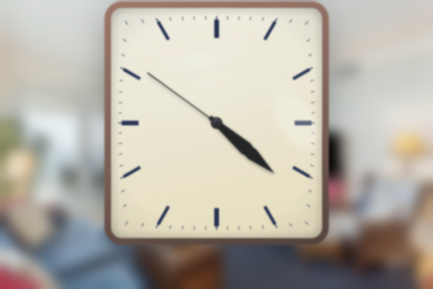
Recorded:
4.21.51
